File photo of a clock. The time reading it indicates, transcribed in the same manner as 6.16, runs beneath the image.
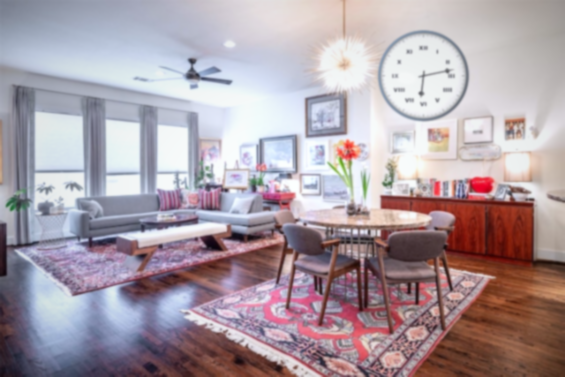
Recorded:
6.13
